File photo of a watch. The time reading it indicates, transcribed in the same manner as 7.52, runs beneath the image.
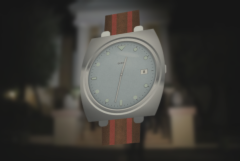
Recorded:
12.32
